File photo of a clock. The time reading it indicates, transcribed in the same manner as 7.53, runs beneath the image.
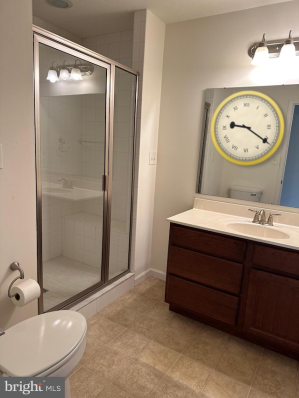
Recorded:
9.21
